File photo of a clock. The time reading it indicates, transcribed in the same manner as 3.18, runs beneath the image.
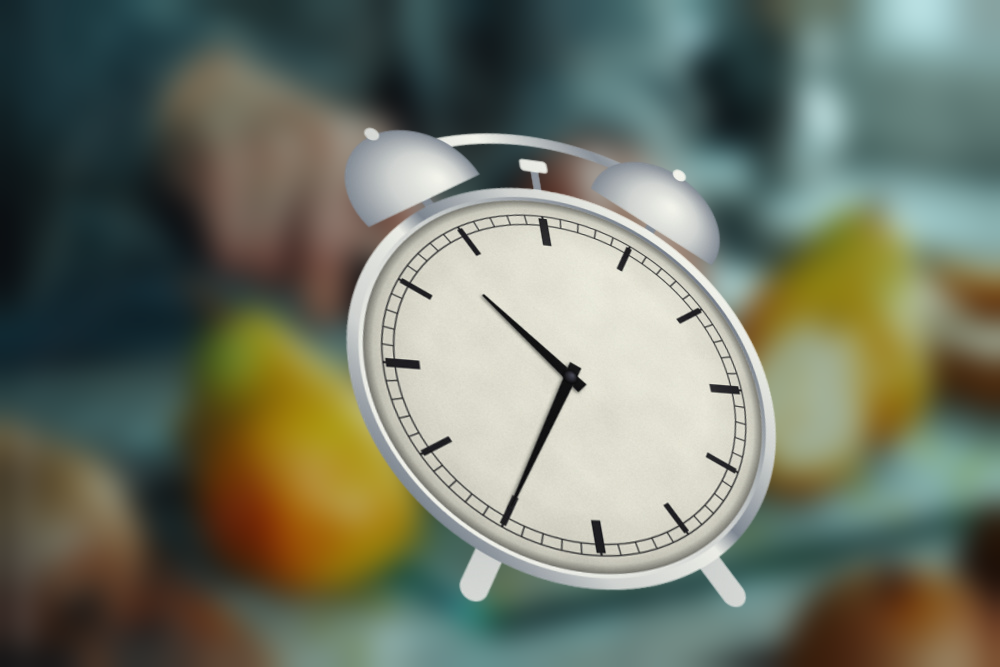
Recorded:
10.35
